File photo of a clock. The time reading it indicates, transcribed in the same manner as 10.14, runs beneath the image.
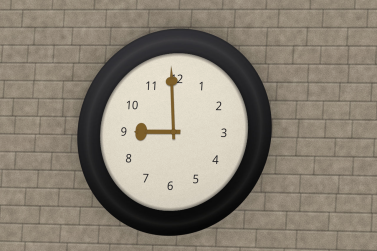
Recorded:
8.59
